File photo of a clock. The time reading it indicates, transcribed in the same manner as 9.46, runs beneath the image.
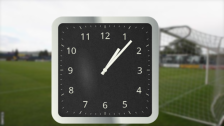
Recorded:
1.07
